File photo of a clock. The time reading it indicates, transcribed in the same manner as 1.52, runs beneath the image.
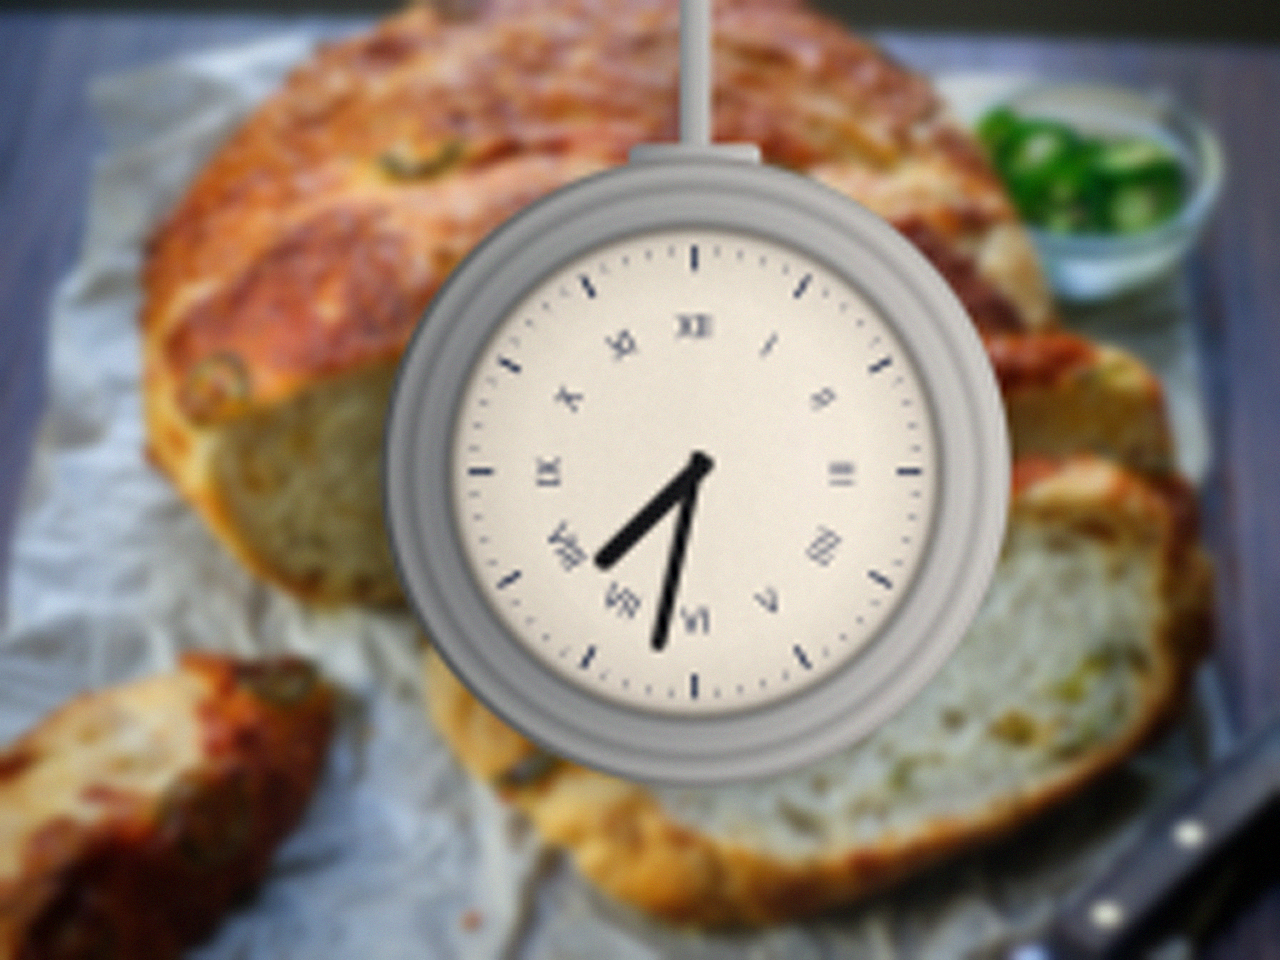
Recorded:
7.32
